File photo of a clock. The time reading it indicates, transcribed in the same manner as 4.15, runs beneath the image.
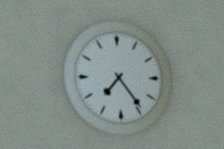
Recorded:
7.24
